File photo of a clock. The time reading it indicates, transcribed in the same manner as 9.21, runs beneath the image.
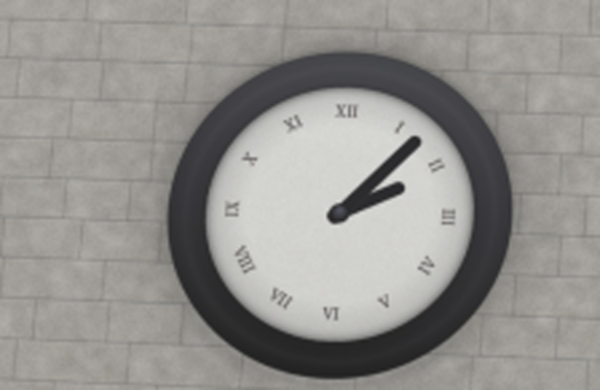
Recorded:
2.07
